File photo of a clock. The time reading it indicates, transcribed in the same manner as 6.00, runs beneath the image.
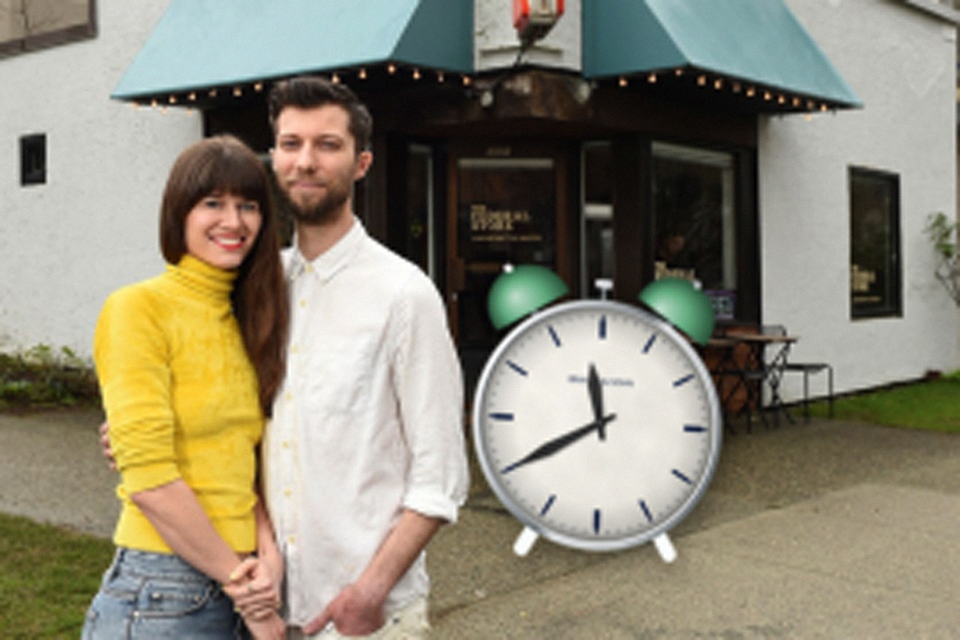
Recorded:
11.40
